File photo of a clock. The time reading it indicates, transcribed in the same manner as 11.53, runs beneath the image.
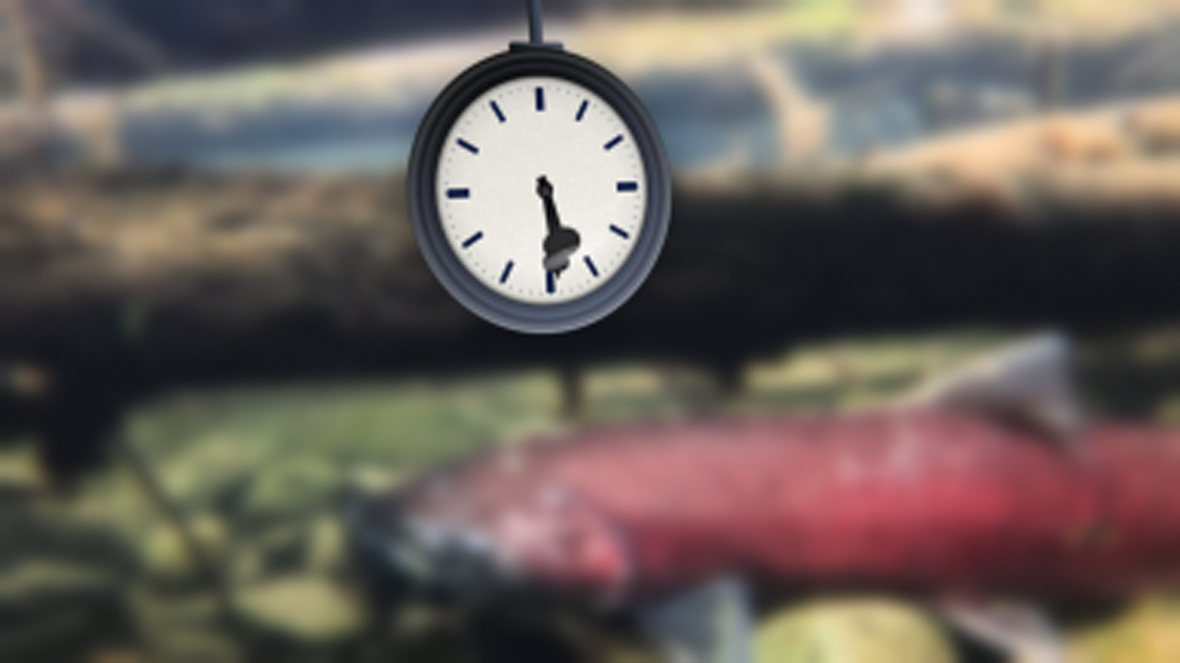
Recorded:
5.29
